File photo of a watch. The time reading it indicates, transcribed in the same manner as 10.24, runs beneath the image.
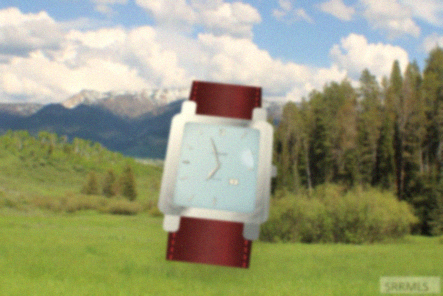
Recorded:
6.57
